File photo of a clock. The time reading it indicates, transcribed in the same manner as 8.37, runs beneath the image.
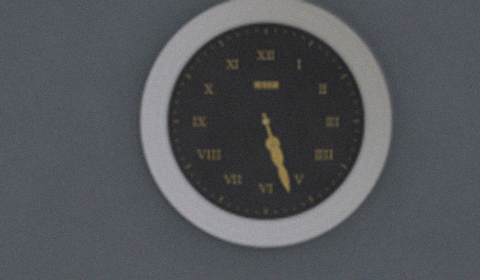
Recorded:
5.27
